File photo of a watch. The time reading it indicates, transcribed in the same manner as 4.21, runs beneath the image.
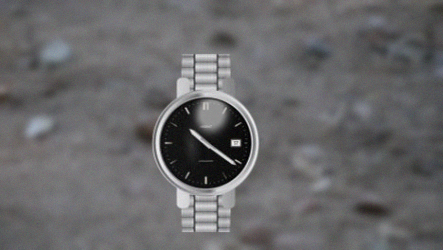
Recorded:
10.21
